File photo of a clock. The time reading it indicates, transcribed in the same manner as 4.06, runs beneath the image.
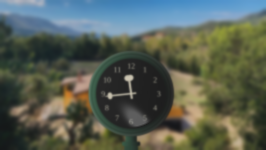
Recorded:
11.44
